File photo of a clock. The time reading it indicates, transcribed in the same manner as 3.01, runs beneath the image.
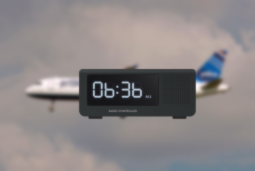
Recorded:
6.36
